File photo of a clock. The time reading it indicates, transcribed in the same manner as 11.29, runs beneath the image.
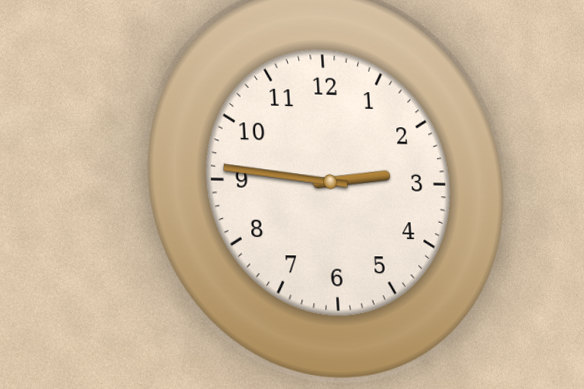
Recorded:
2.46
